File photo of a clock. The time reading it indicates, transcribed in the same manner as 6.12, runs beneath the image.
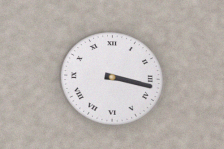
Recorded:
3.17
